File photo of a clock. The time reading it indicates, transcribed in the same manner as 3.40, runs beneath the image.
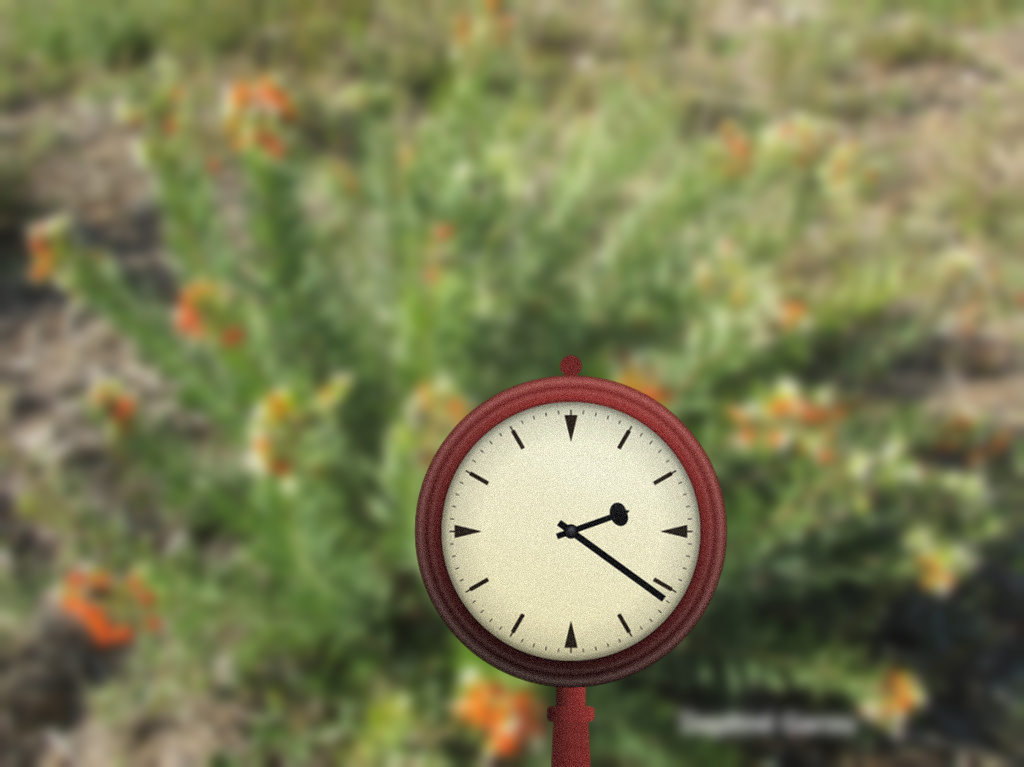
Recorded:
2.21
